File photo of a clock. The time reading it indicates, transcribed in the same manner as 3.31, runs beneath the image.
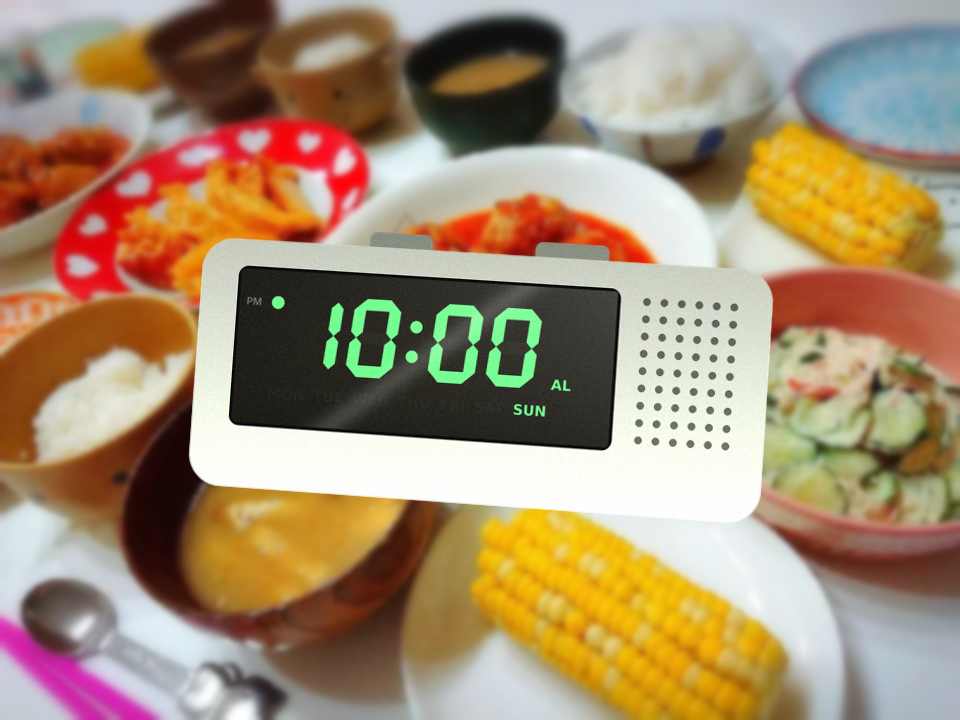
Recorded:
10.00
